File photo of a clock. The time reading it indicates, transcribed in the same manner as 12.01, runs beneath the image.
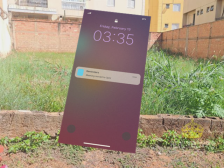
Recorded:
3.35
